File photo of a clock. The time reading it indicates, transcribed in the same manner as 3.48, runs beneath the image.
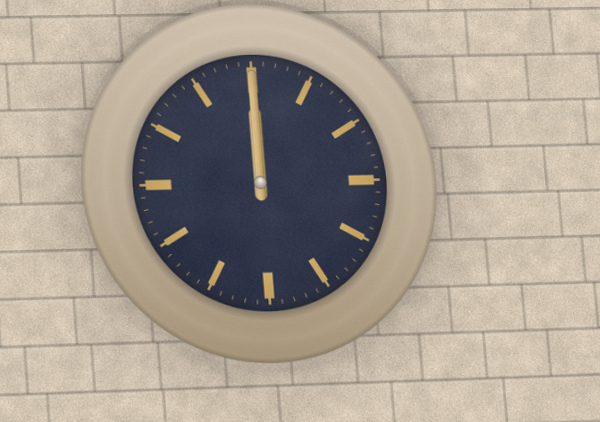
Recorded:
12.00
